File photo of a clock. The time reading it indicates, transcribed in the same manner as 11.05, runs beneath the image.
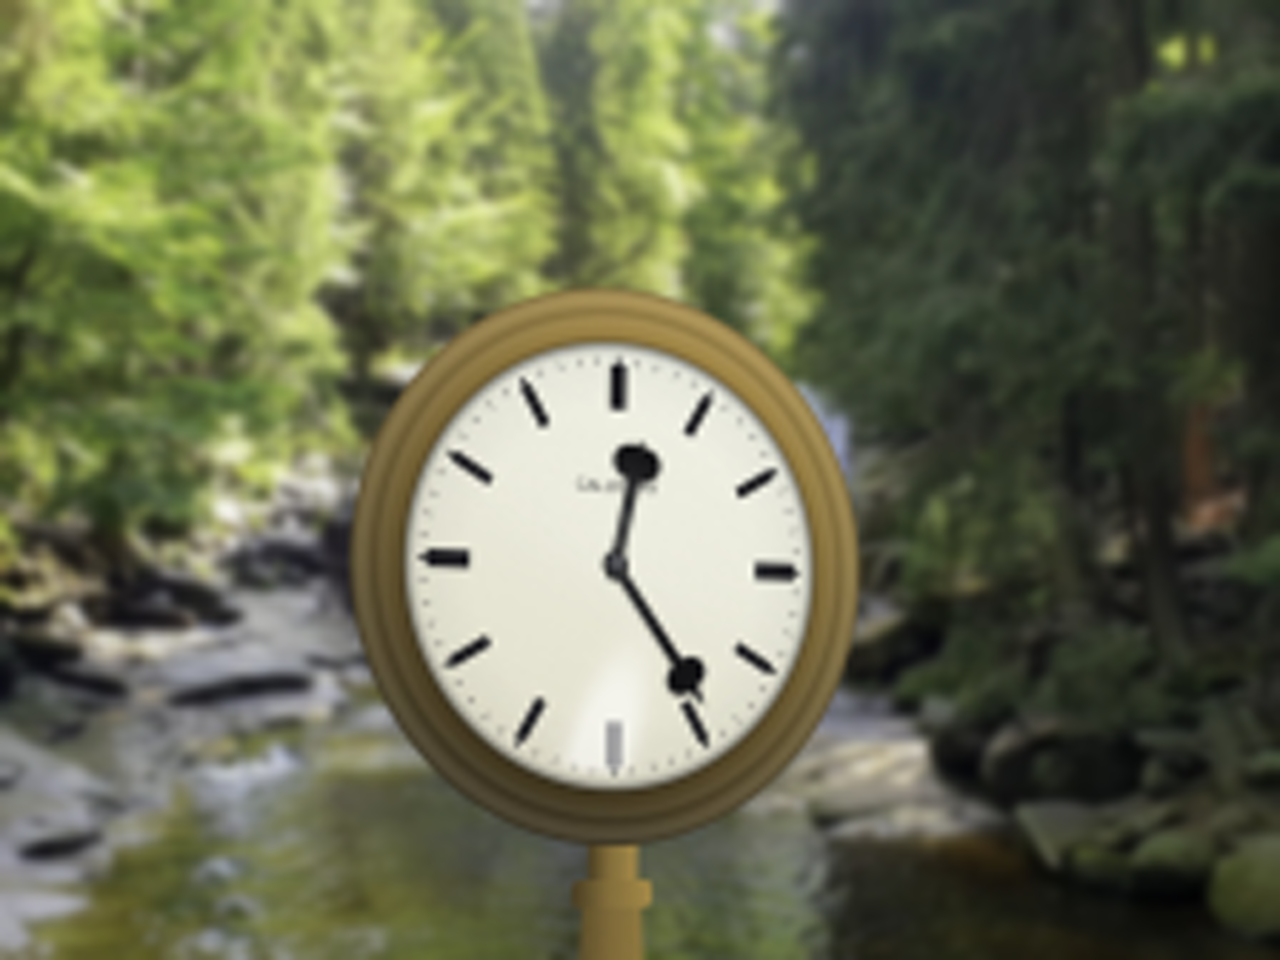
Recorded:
12.24
